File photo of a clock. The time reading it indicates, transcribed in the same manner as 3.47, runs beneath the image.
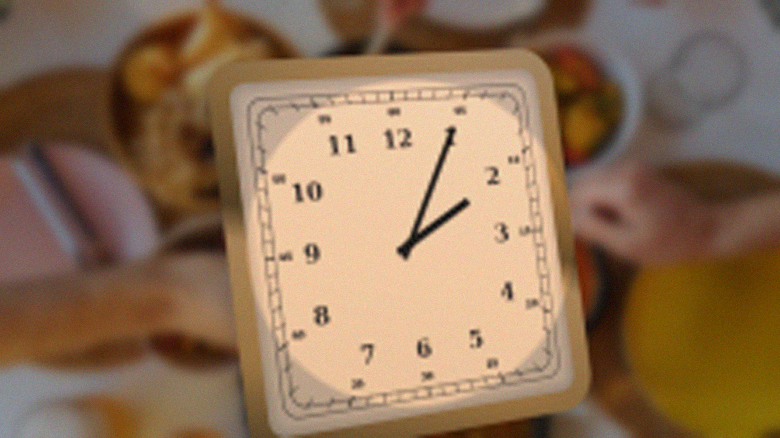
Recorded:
2.05
